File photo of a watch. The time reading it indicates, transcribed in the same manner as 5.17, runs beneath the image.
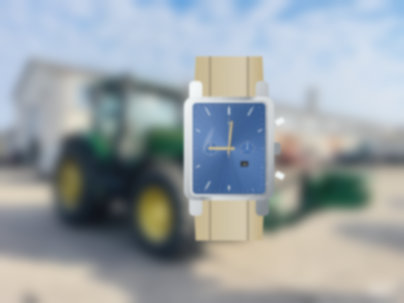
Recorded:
9.01
